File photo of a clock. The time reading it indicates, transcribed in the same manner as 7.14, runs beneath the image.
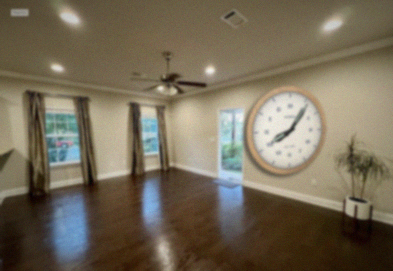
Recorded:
8.06
